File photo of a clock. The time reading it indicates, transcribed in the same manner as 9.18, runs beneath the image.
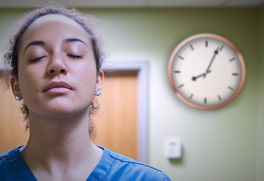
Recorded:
8.04
